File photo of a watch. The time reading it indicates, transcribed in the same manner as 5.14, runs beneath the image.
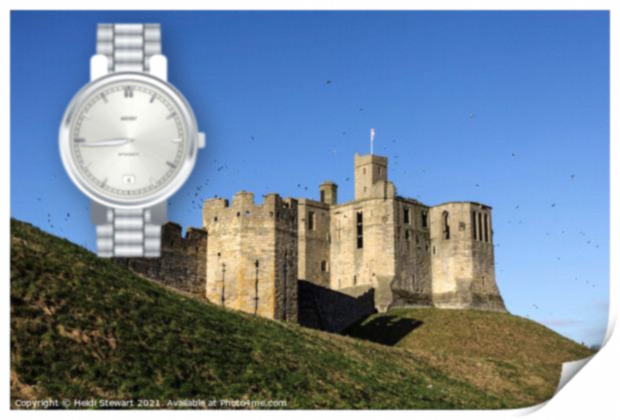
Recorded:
8.44
